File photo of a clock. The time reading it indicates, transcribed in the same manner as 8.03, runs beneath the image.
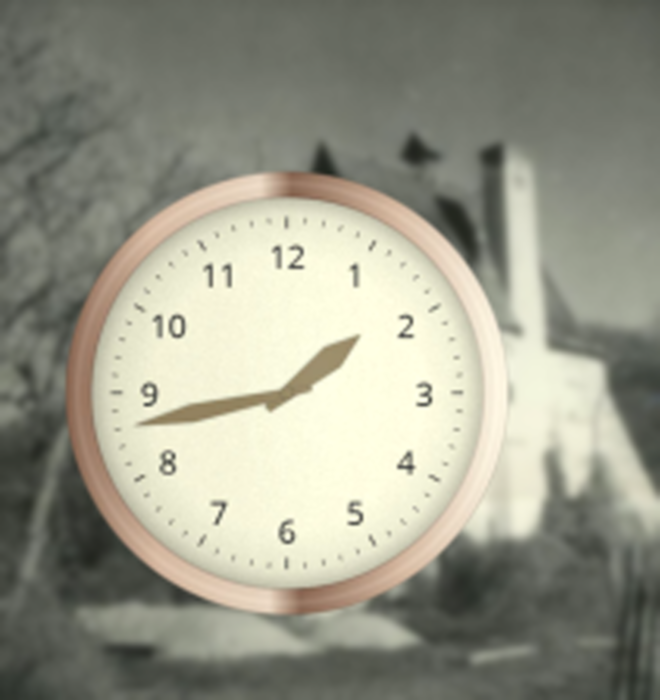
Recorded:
1.43
